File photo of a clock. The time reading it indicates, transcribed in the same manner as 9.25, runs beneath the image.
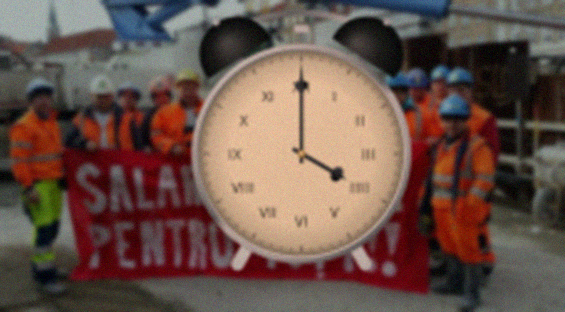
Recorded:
4.00
